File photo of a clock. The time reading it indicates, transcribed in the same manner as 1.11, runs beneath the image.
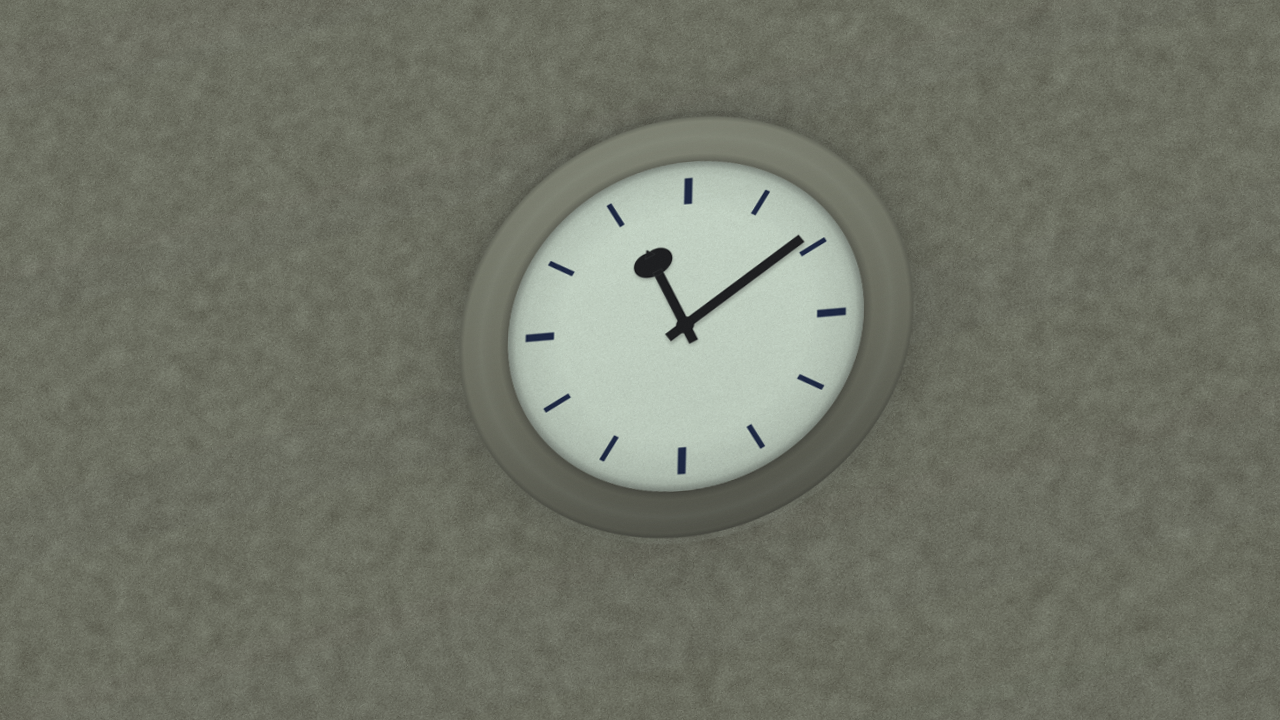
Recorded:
11.09
